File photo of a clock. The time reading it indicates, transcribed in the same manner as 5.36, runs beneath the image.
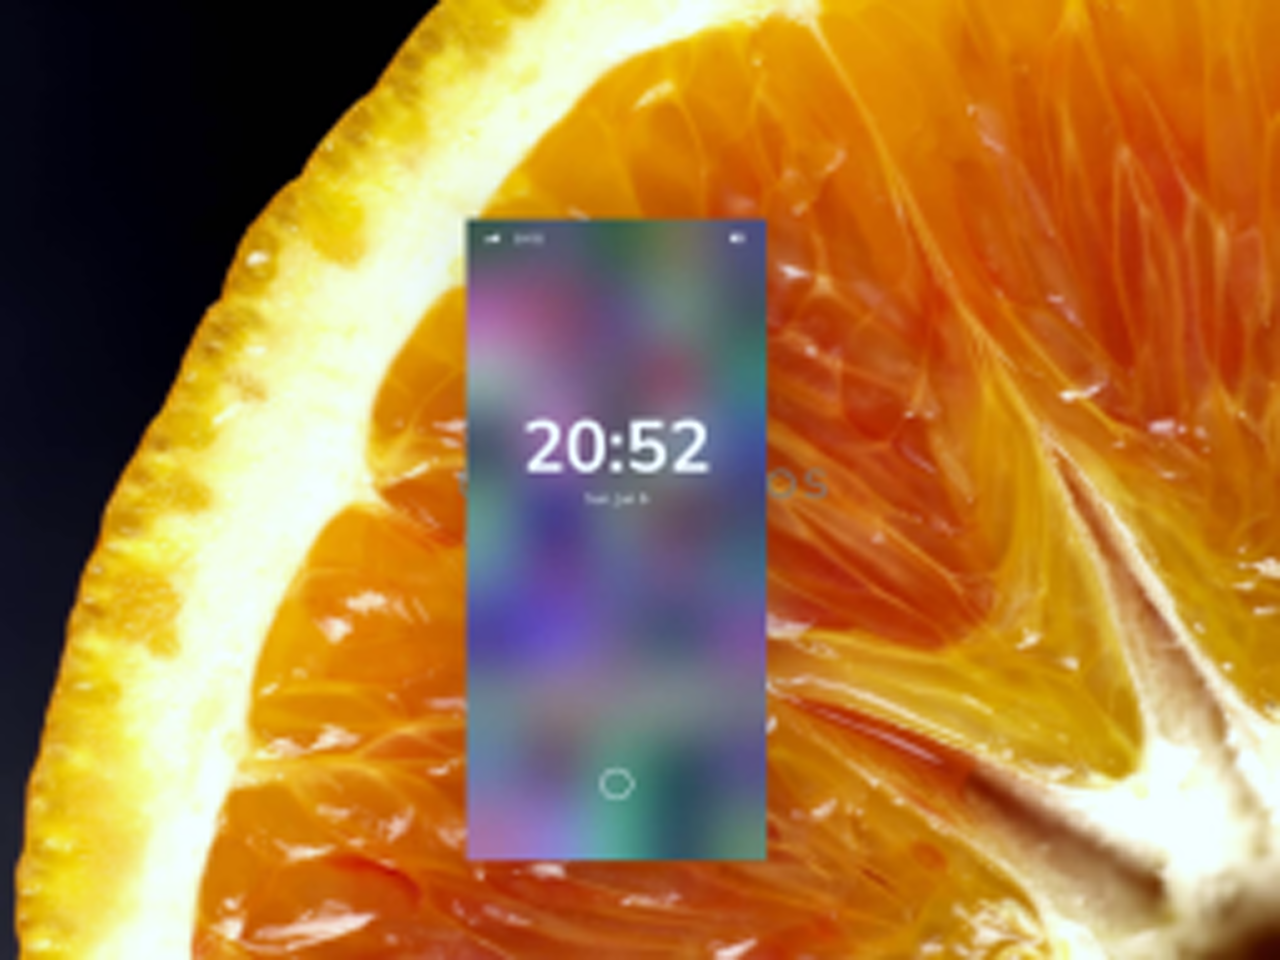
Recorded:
20.52
